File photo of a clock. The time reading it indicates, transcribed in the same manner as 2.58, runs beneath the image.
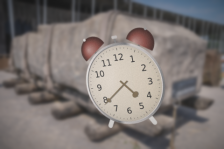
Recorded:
4.39
